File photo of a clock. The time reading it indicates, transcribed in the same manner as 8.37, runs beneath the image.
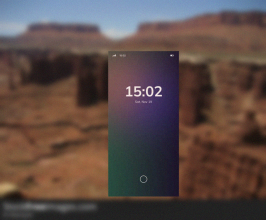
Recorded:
15.02
